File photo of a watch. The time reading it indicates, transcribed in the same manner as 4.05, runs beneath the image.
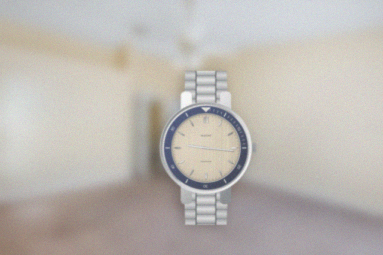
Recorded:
9.16
